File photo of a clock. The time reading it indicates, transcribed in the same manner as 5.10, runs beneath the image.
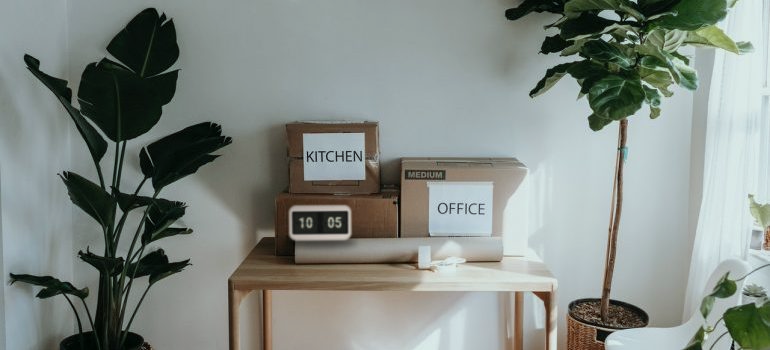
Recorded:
10.05
